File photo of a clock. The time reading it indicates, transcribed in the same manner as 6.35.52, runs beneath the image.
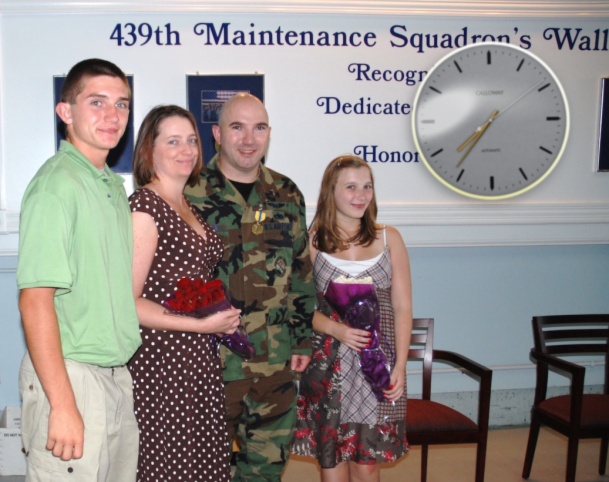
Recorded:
7.36.09
